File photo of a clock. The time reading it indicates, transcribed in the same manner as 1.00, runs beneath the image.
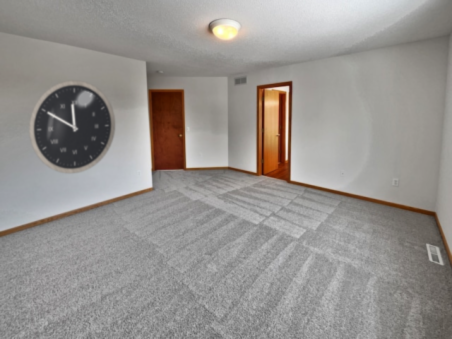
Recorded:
11.50
